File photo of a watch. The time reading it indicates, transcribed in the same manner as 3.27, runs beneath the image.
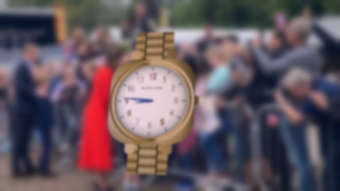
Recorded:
8.46
